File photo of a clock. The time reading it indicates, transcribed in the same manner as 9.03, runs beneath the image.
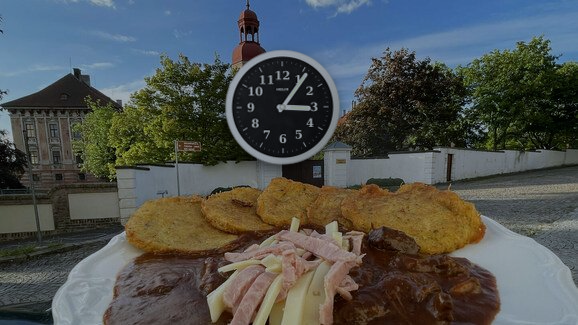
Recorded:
3.06
